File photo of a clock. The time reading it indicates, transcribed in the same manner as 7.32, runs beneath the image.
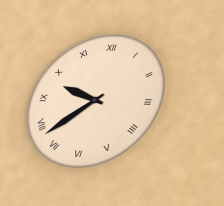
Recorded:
9.38
